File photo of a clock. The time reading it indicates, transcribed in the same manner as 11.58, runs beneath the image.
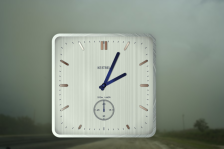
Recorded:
2.04
